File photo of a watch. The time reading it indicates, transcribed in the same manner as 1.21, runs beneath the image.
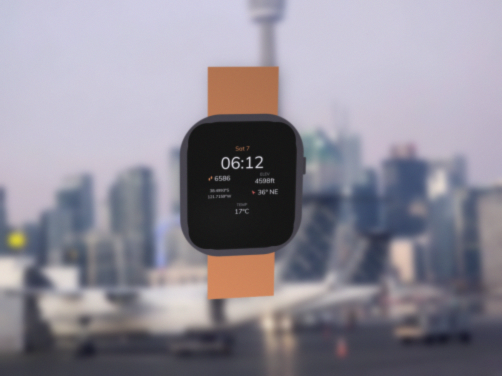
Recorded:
6.12
